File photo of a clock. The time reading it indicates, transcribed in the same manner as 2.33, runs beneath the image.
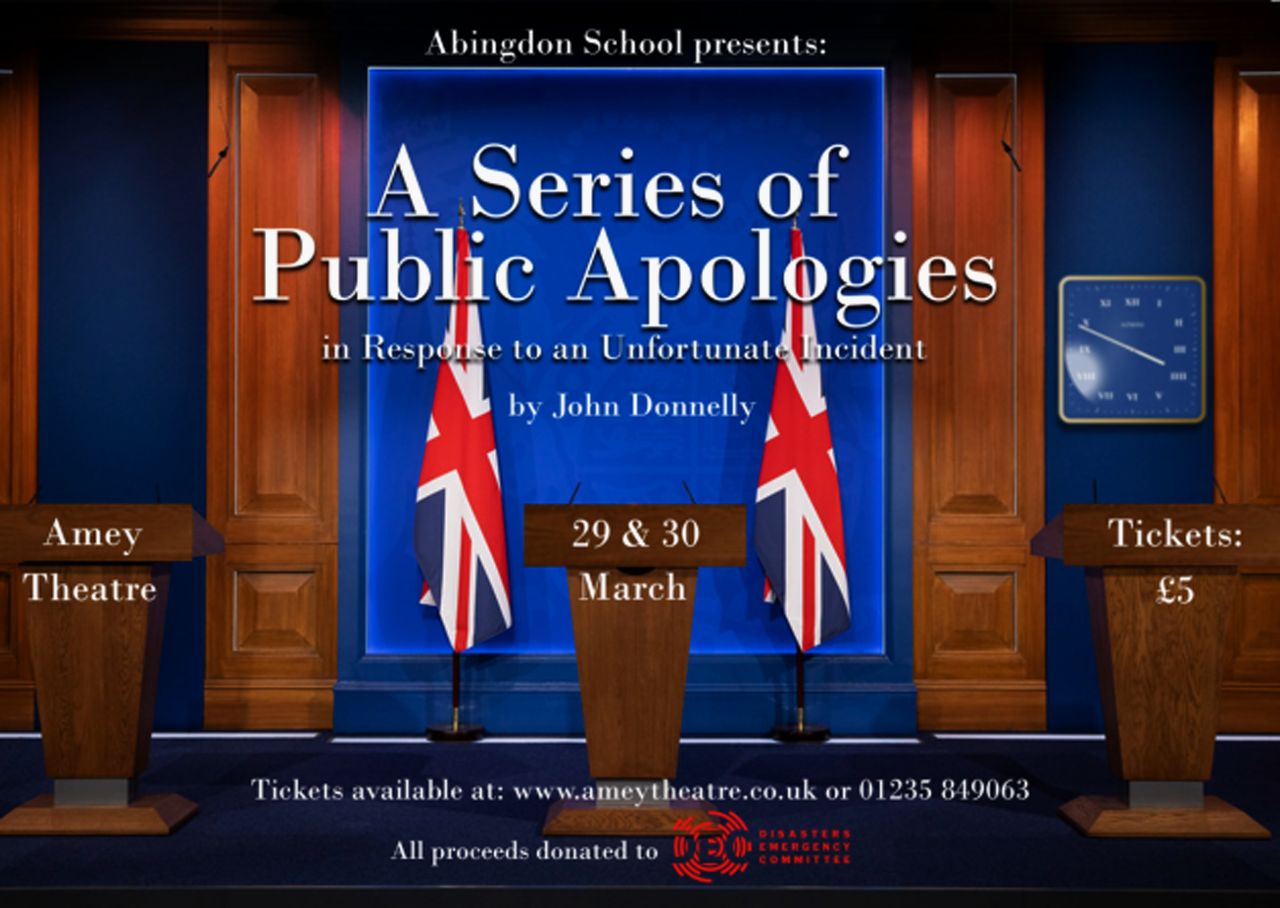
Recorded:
3.49
